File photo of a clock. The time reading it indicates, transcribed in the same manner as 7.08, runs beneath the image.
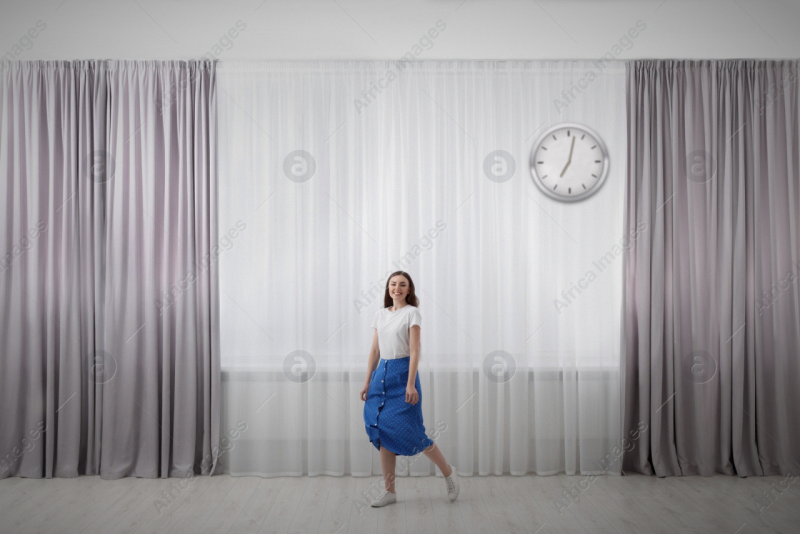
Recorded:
7.02
